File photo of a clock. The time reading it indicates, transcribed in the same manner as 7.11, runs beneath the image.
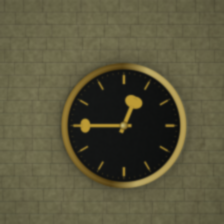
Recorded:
12.45
